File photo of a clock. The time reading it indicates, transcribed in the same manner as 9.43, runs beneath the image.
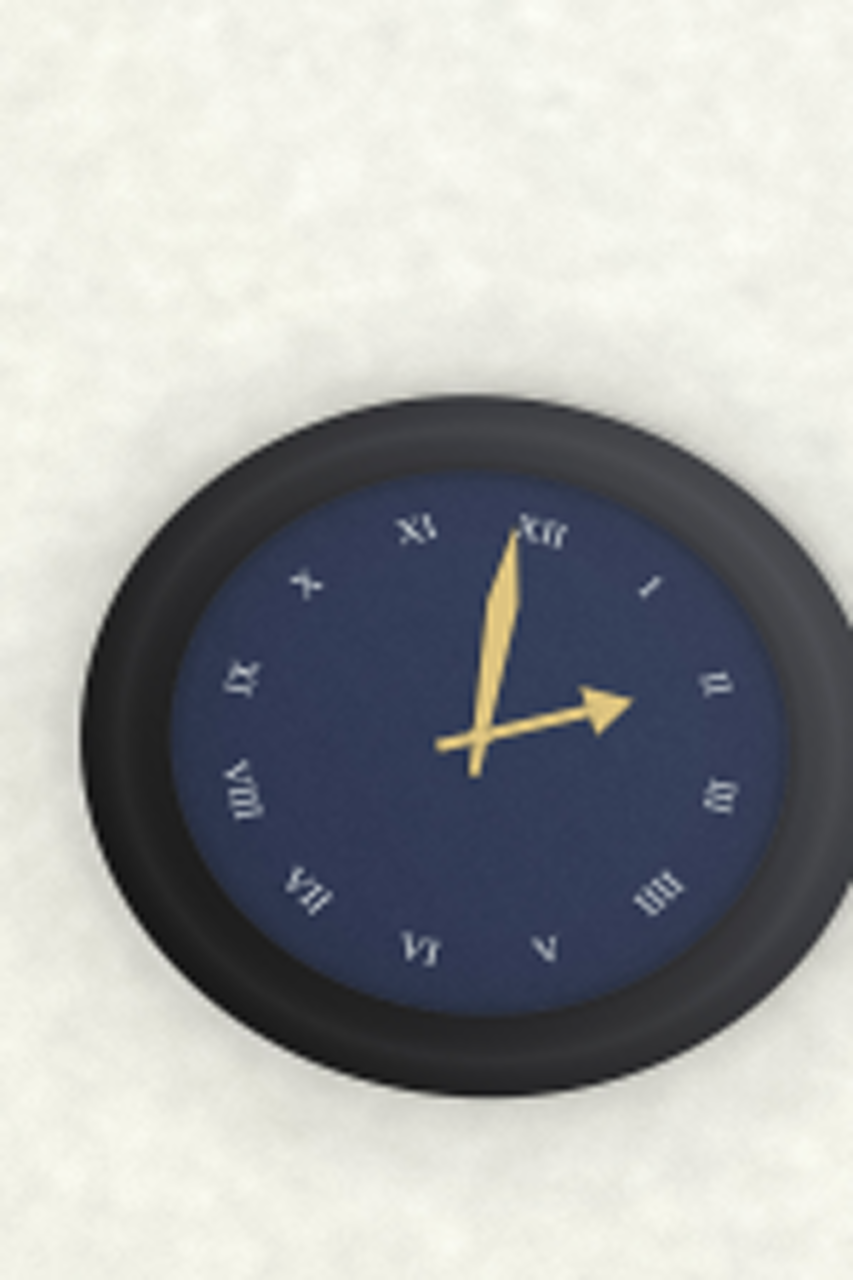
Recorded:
1.59
